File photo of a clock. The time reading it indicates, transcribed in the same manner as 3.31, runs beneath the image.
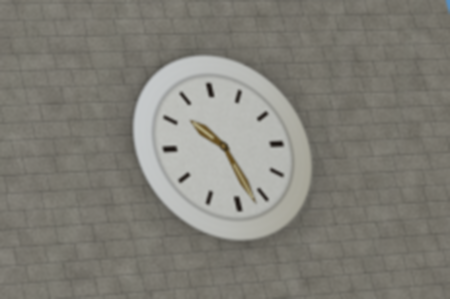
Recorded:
10.27
